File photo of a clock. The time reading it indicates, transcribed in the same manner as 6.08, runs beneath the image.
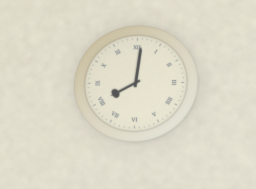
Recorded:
8.01
